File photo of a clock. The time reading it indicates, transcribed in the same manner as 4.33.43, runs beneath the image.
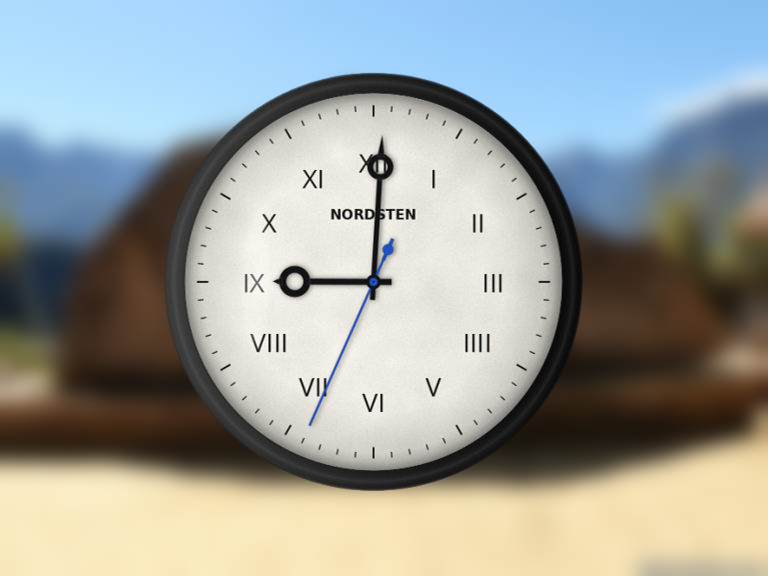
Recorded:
9.00.34
